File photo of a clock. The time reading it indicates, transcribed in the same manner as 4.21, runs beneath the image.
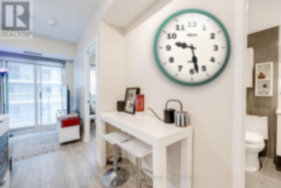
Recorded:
9.28
